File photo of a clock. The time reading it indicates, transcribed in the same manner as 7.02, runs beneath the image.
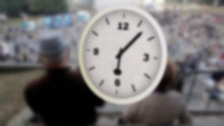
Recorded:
6.07
